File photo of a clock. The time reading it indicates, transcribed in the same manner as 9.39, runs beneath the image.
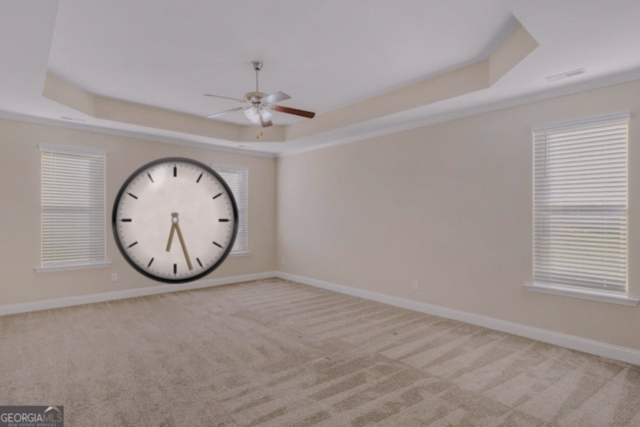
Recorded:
6.27
